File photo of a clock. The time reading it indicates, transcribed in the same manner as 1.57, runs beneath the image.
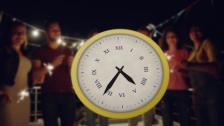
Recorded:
4.36
